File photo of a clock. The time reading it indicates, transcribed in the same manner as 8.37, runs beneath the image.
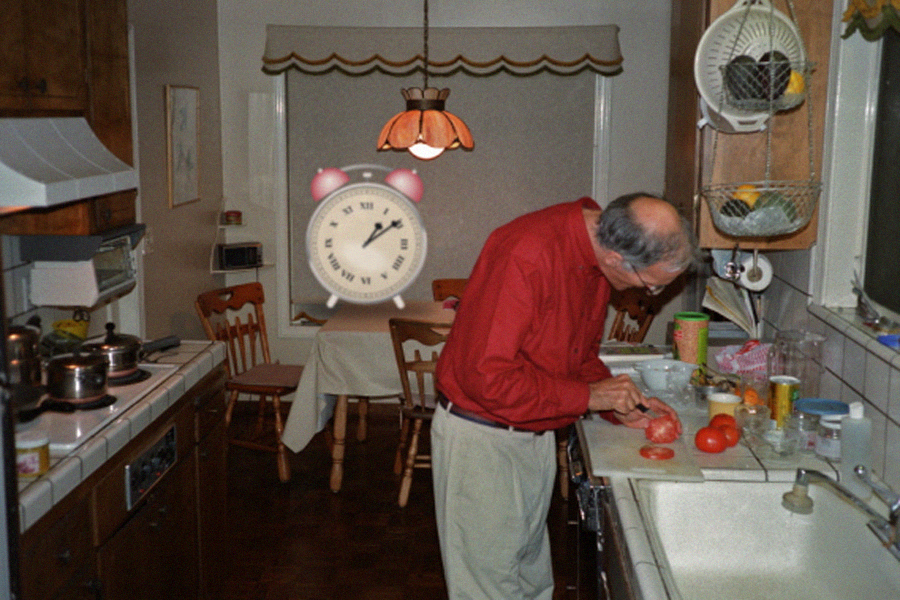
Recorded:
1.09
